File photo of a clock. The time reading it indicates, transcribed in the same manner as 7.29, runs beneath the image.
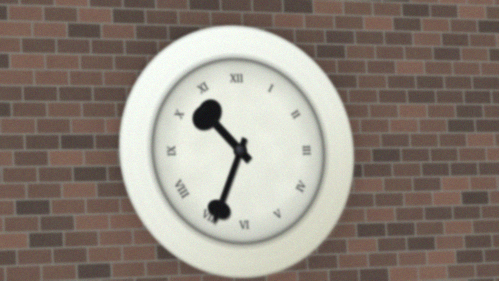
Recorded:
10.34
